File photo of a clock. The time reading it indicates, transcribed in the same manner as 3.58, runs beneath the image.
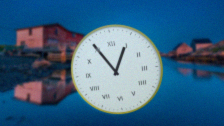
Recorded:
12.55
